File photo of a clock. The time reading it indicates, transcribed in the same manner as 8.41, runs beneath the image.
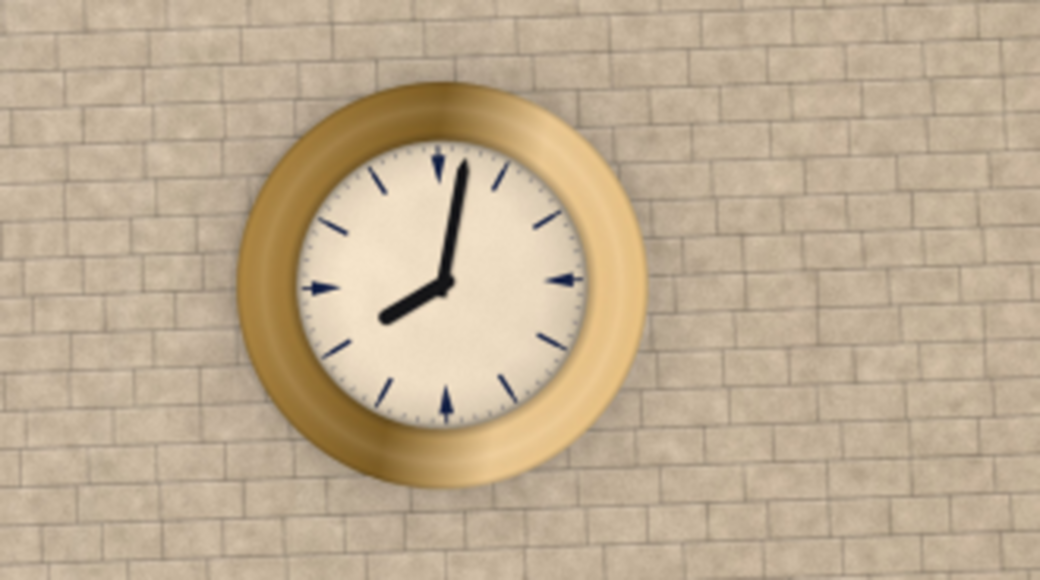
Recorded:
8.02
